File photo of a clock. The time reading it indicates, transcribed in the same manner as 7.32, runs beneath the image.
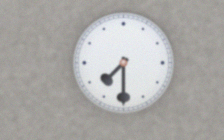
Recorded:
7.30
